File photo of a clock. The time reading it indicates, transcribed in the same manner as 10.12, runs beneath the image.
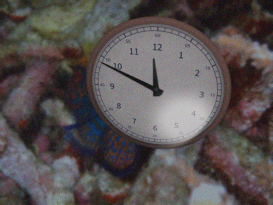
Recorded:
11.49
